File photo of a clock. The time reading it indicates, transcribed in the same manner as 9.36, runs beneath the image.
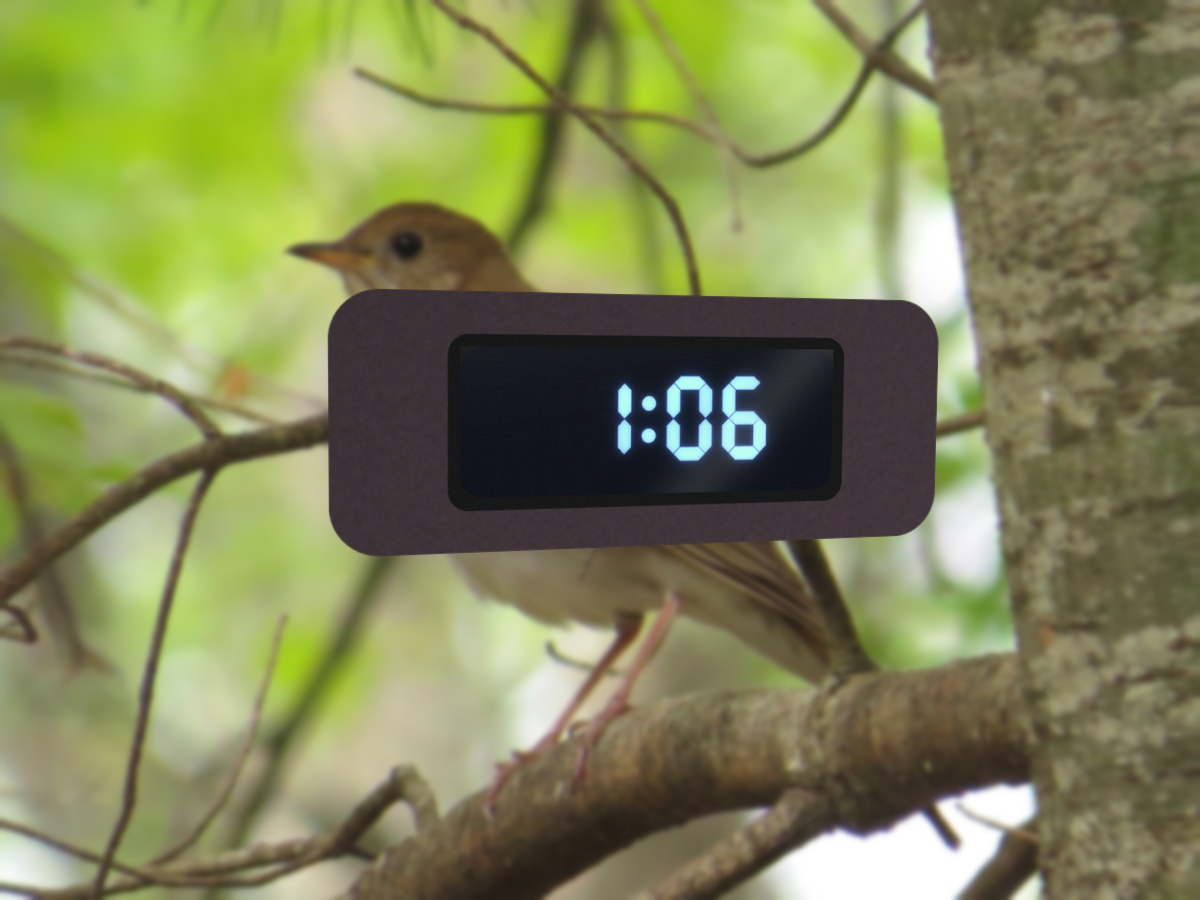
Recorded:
1.06
